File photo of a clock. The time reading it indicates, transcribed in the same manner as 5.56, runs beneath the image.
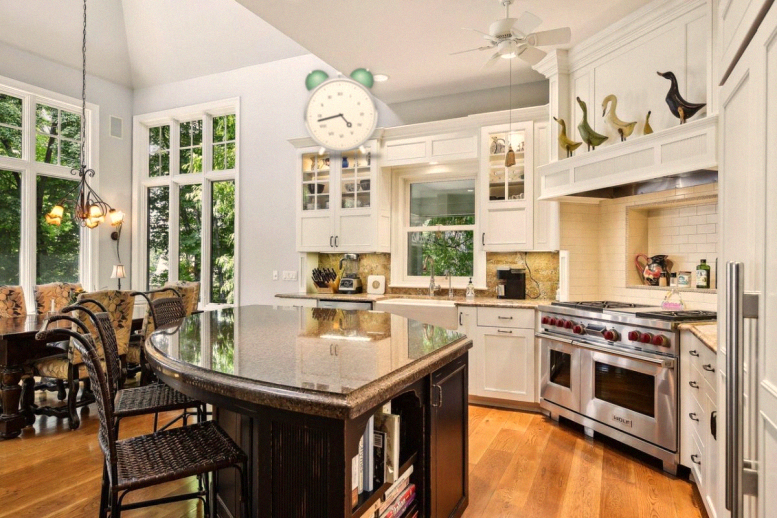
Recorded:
4.43
